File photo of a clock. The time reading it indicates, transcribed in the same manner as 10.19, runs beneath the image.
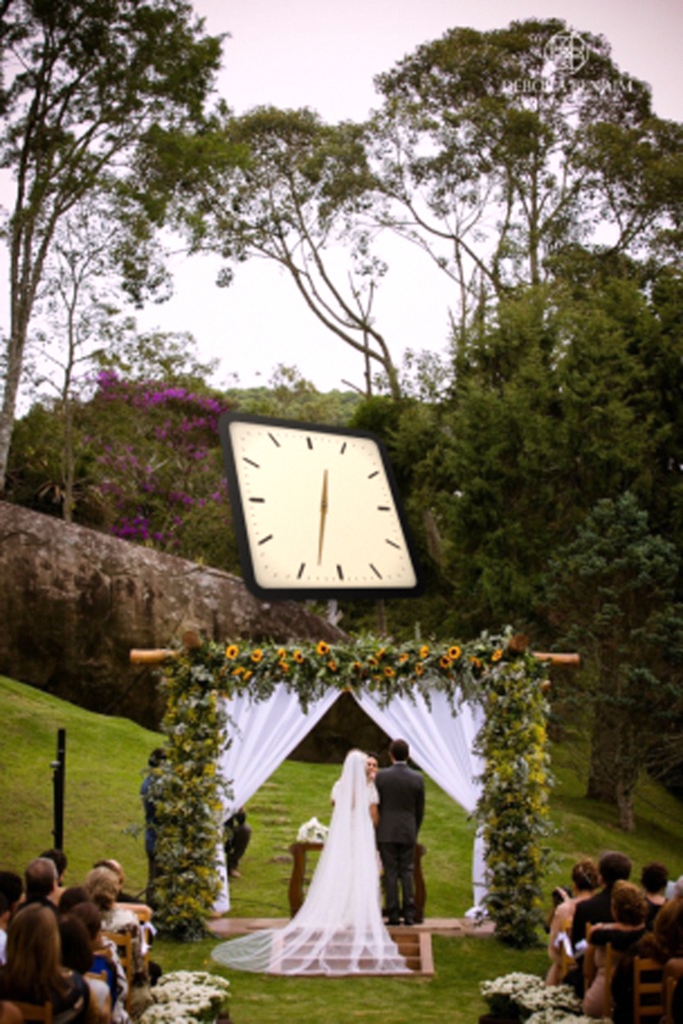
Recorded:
12.33
